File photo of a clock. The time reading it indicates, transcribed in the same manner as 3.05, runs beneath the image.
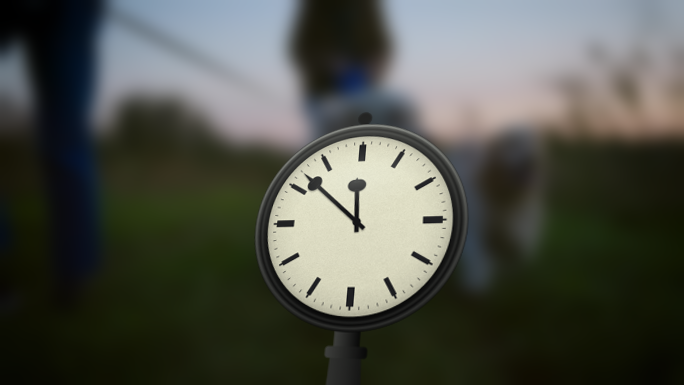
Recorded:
11.52
